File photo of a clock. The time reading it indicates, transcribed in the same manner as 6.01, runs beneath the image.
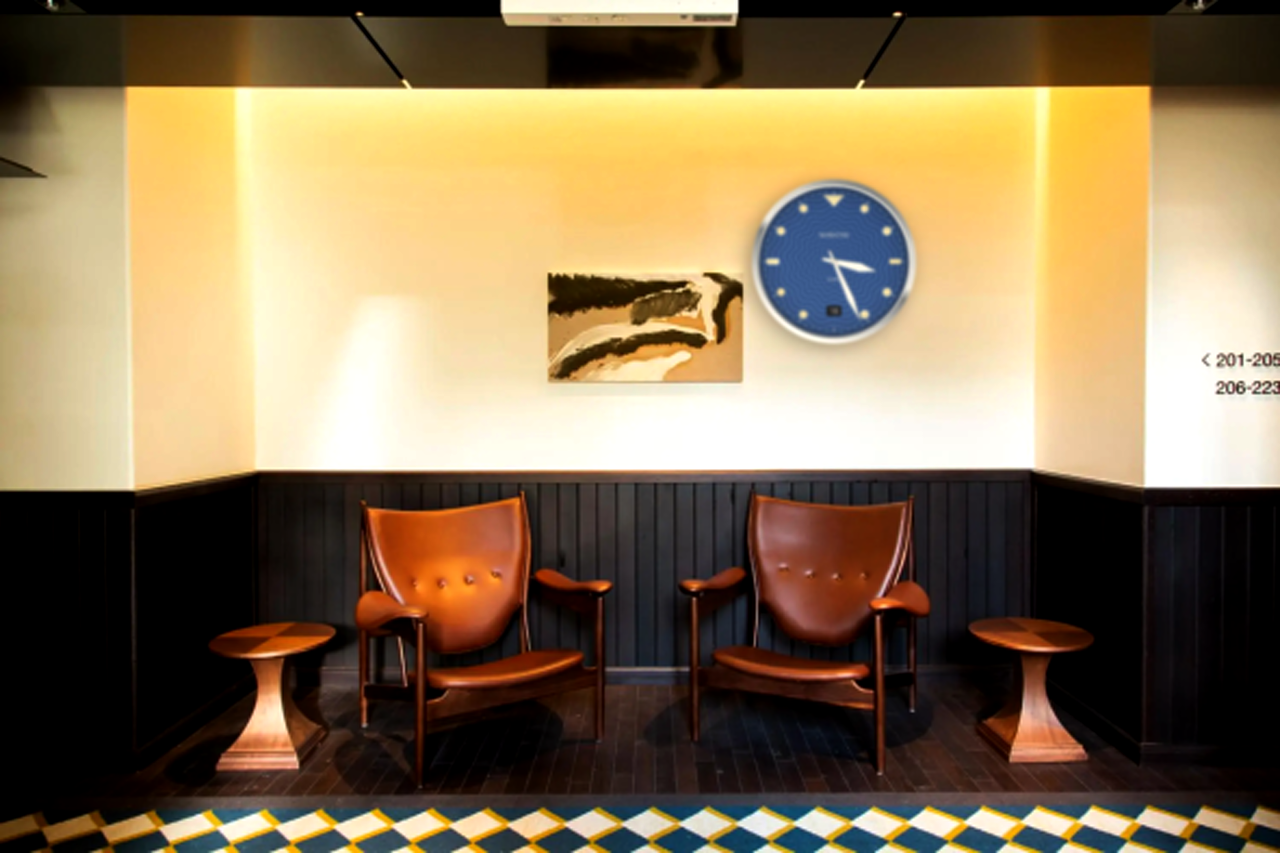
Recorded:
3.26
